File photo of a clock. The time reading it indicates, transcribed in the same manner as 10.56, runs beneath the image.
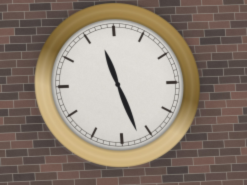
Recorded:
11.27
